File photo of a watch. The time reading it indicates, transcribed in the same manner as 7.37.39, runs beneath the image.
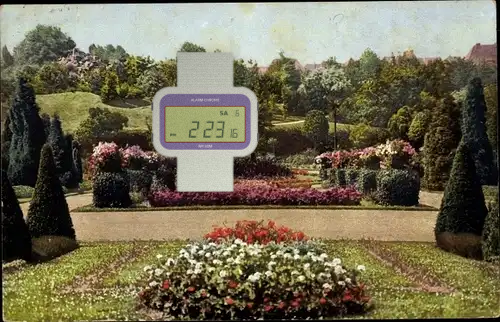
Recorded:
2.23.16
